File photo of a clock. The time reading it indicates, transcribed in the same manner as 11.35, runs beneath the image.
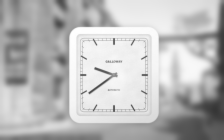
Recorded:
9.39
